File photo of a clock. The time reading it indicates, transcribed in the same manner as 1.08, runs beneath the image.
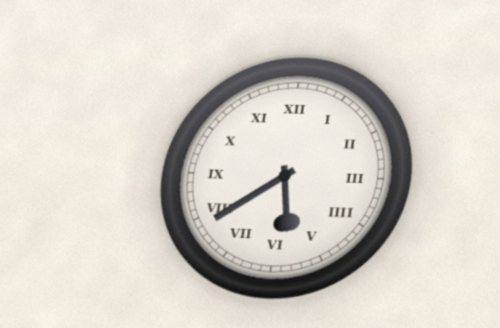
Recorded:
5.39
